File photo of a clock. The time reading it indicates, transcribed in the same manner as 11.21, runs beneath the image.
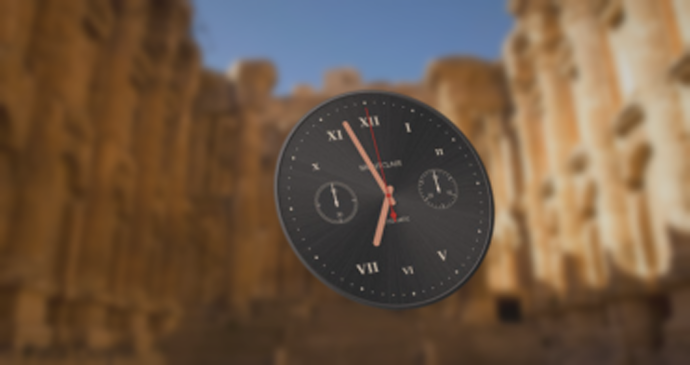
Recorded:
6.57
